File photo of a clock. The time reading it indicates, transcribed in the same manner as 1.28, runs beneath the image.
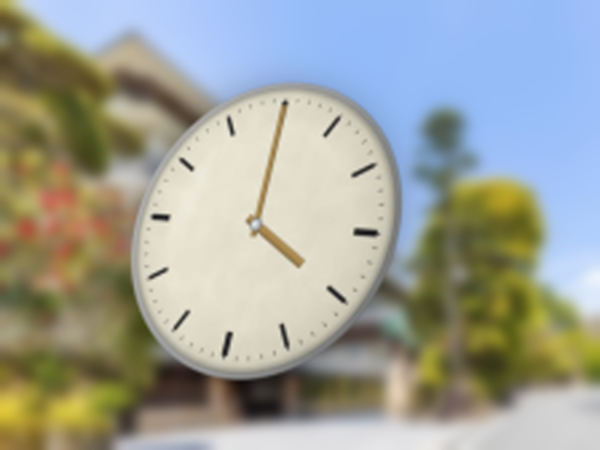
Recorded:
4.00
